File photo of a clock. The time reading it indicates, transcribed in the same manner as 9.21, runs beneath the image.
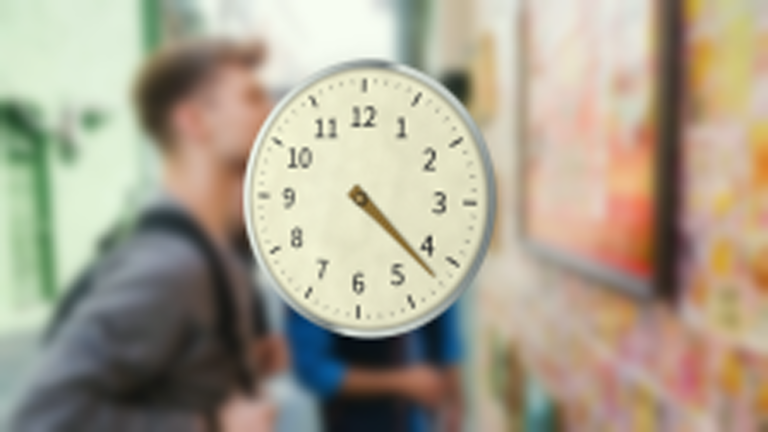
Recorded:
4.22
